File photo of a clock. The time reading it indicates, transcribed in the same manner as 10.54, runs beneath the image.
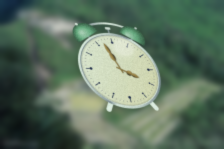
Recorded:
3.57
